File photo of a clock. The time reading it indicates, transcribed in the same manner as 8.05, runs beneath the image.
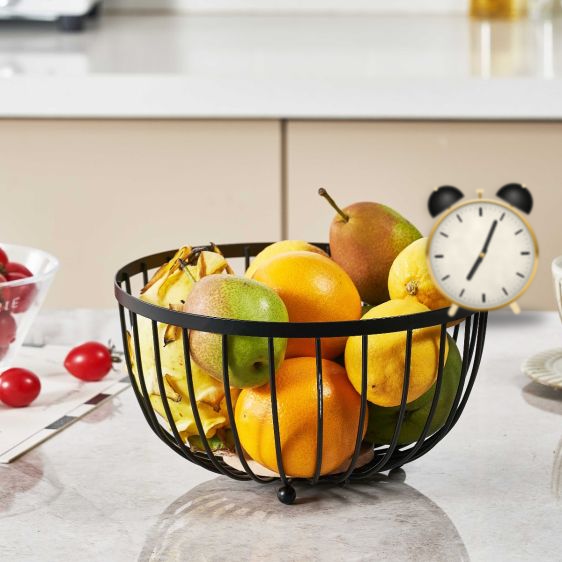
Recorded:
7.04
